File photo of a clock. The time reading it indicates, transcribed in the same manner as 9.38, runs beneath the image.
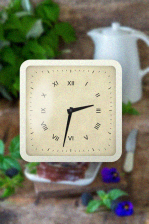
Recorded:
2.32
